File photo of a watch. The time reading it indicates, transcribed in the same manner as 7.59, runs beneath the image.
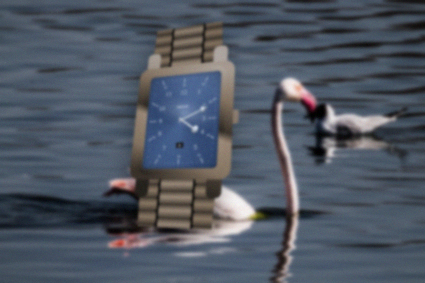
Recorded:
4.11
